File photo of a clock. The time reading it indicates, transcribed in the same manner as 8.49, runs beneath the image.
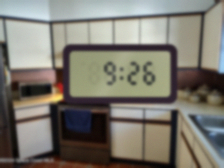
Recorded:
9.26
